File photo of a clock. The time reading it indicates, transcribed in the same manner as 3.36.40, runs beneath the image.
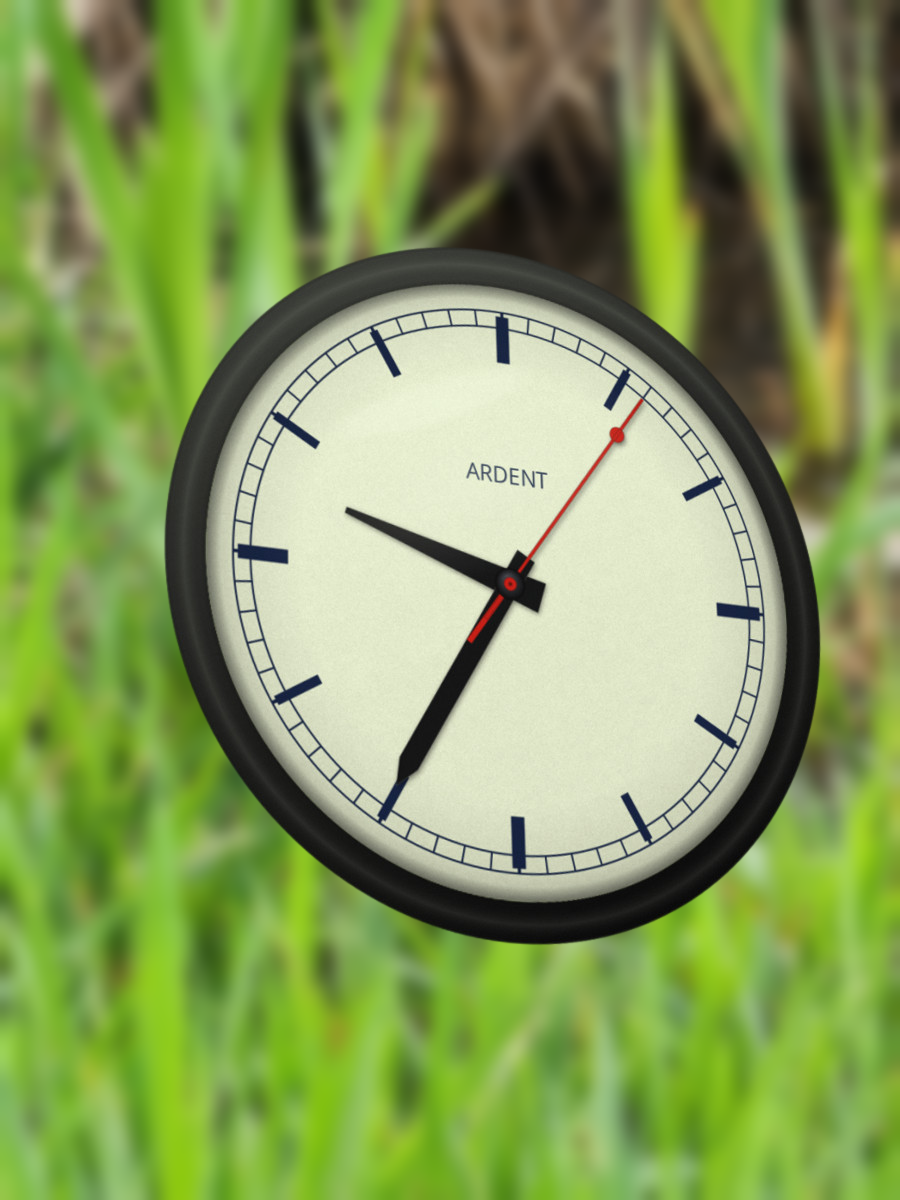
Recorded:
9.35.06
